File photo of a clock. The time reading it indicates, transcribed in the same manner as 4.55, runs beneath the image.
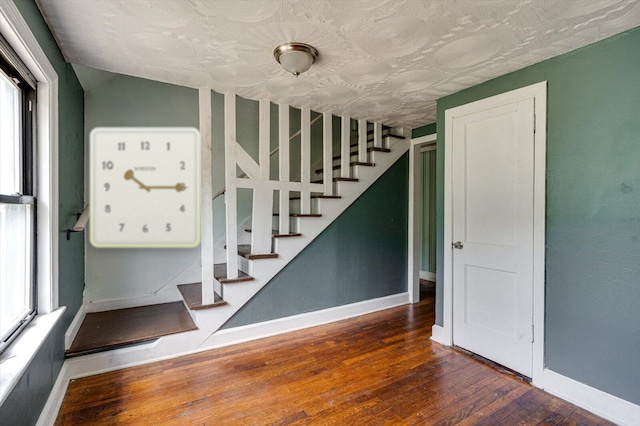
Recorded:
10.15
